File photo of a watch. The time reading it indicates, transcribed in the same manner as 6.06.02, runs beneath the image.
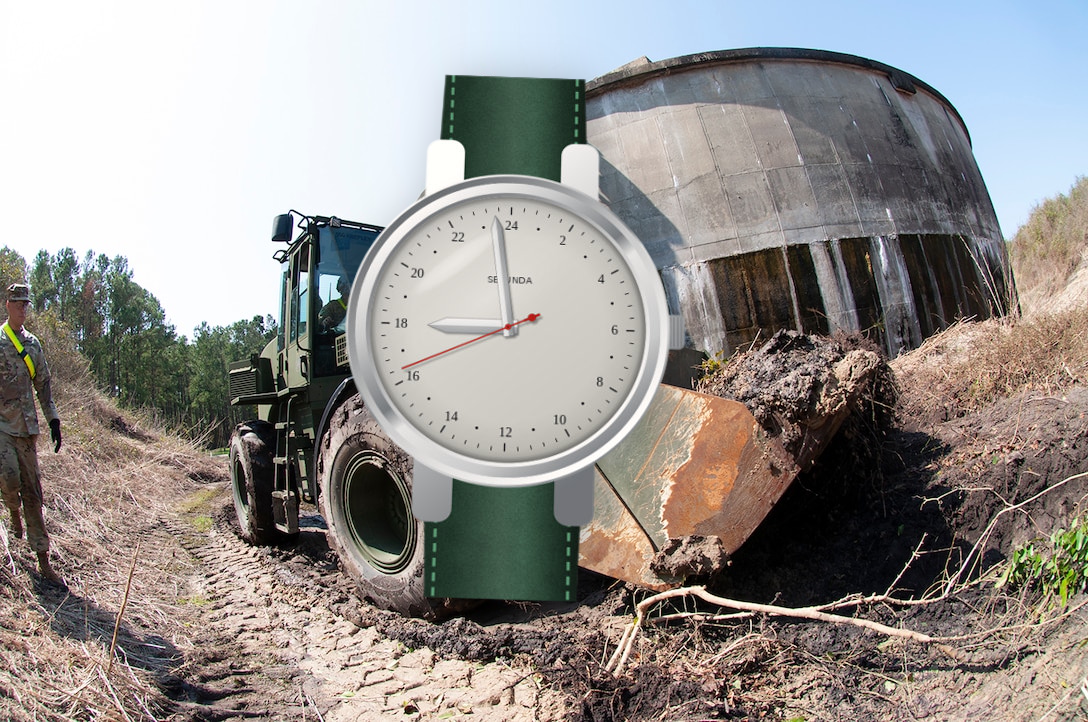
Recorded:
17.58.41
